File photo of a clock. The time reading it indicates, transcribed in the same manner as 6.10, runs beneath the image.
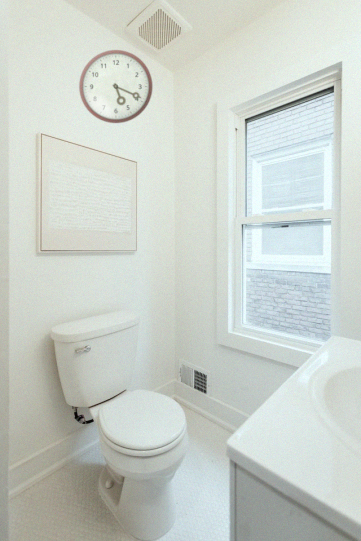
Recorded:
5.19
